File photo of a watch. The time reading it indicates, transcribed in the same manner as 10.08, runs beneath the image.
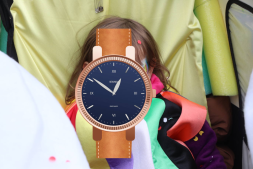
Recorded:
12.51
